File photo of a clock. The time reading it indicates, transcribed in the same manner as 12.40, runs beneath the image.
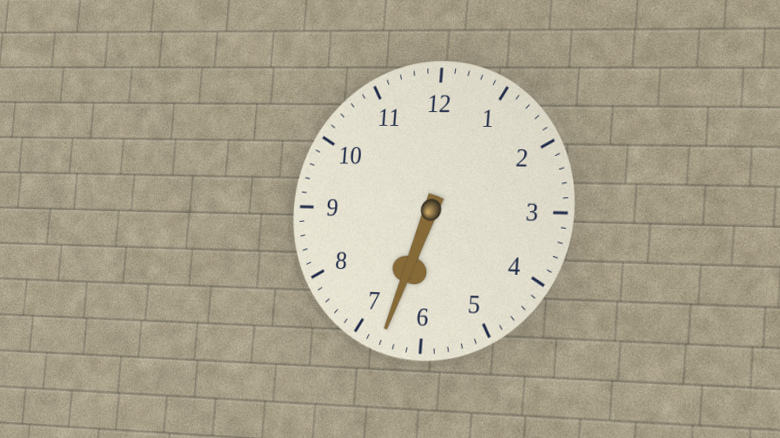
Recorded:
6.33
